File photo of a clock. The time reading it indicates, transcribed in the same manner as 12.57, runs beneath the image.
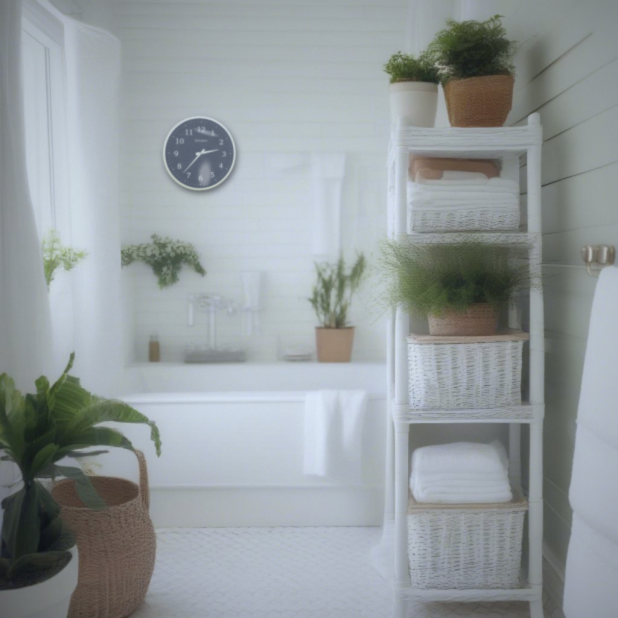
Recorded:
2.37
